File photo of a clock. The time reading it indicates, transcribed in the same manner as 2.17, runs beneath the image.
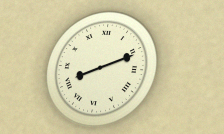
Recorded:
8.11
